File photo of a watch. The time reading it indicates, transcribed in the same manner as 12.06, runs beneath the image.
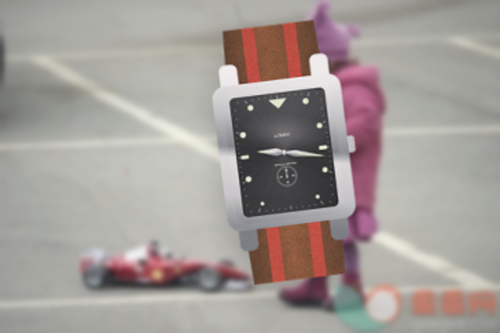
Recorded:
9.17
